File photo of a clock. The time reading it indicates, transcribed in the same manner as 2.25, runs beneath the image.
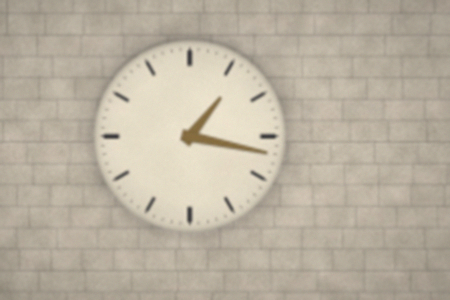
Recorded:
1.17
